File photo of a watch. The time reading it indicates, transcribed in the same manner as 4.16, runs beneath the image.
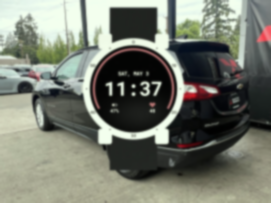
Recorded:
11.37
